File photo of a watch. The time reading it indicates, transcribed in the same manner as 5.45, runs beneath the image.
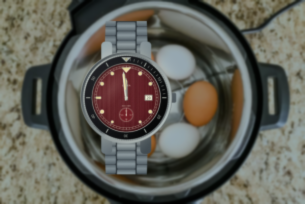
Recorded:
11.59
